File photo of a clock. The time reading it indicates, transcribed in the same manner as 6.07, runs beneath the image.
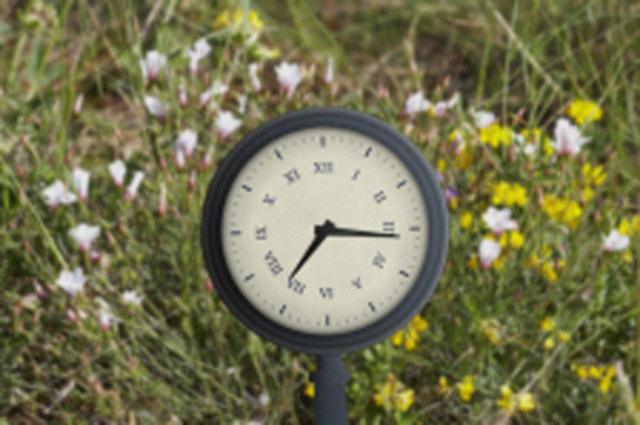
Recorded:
7.16
